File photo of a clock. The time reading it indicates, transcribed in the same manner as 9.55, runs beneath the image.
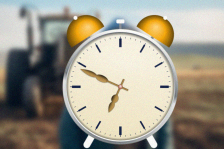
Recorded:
6.49
